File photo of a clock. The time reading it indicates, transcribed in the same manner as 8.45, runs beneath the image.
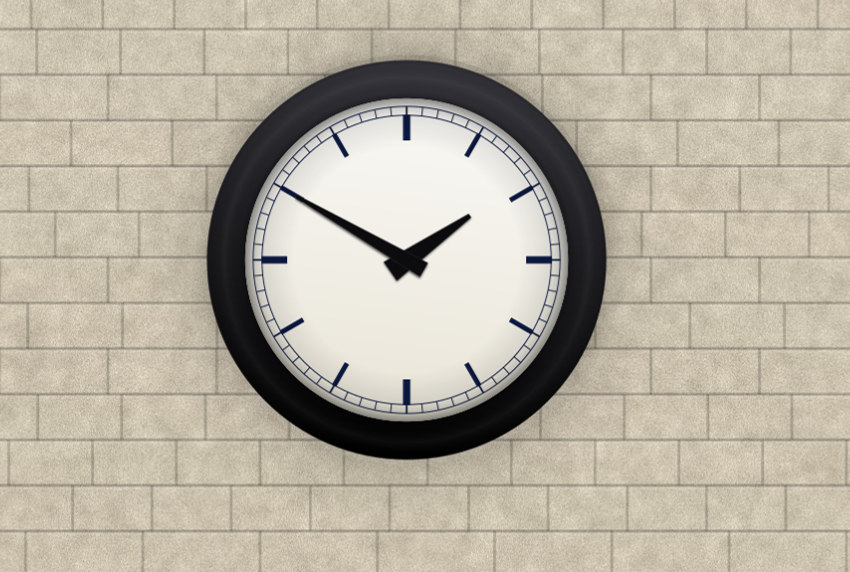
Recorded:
1.50
